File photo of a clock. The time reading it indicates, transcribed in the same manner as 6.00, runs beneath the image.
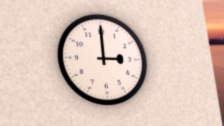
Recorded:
3.00
